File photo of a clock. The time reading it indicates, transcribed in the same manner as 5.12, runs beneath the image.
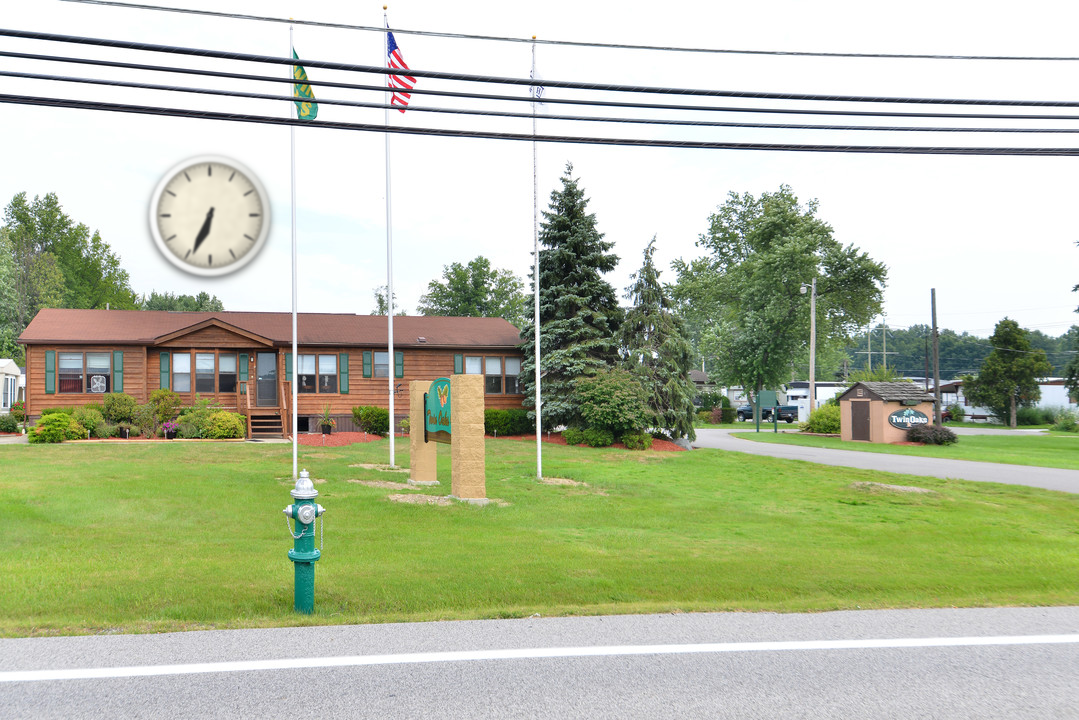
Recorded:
6.34
